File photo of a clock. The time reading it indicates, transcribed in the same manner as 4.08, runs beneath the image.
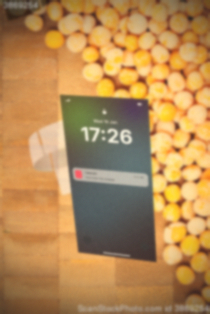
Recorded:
17.26
